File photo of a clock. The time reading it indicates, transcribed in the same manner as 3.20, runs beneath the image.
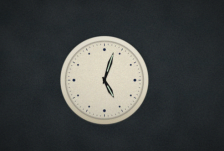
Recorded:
5.03
